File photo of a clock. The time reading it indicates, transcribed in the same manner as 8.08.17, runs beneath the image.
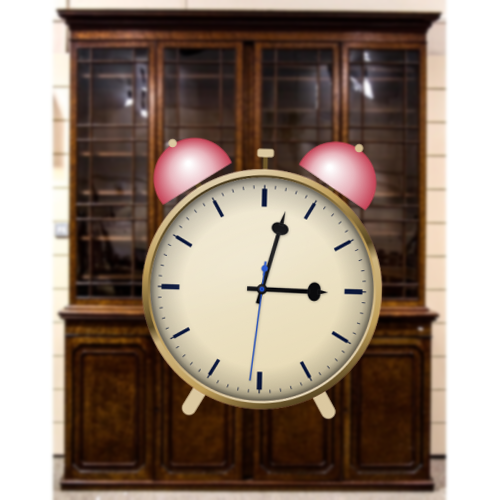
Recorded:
3.02.31
